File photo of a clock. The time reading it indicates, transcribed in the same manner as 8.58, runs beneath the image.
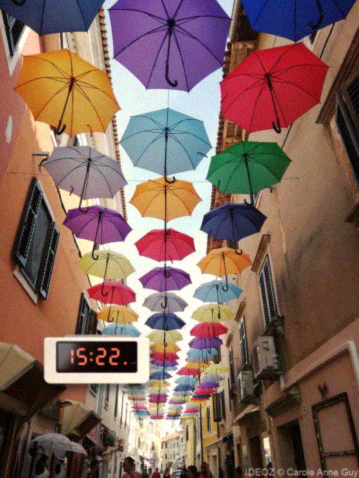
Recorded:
15.22
